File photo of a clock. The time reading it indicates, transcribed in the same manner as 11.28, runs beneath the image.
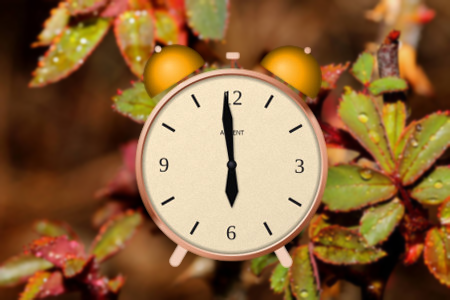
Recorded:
5.59
